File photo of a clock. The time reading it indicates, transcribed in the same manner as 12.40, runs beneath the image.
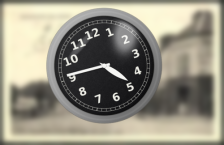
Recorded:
4.46
